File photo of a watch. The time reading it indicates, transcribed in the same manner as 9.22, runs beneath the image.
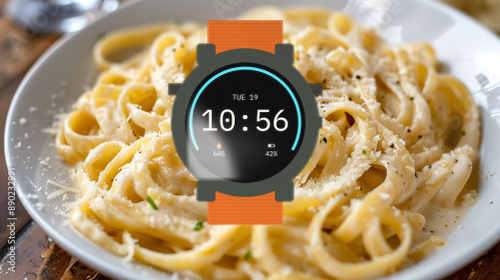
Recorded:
10.56
